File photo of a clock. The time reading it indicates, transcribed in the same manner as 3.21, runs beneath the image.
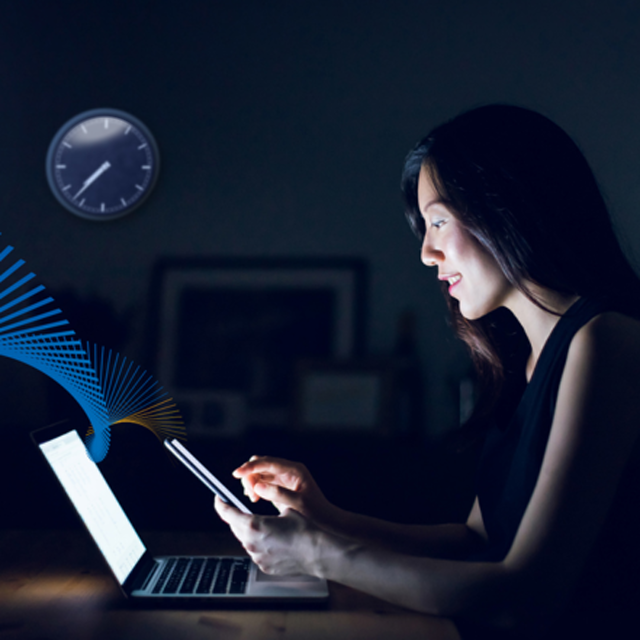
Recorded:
7.37
